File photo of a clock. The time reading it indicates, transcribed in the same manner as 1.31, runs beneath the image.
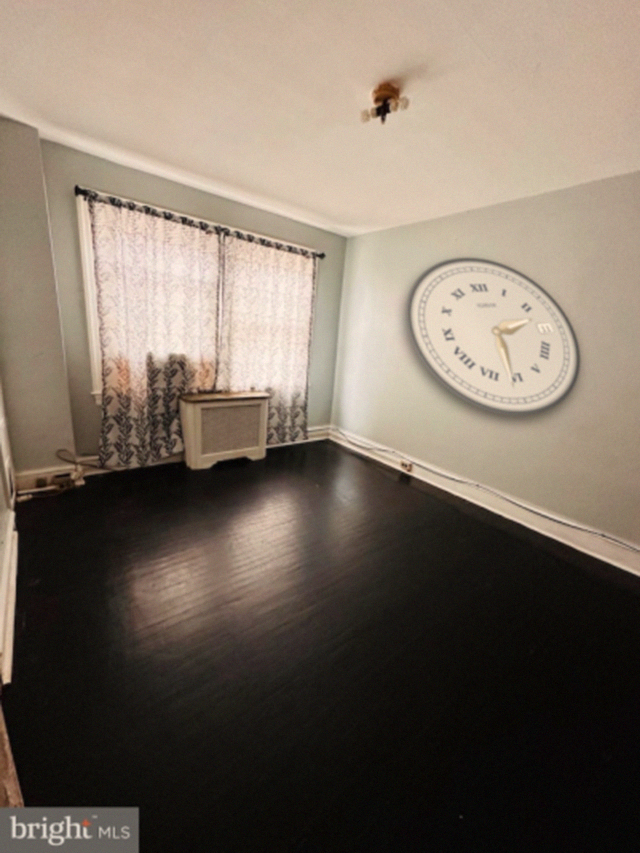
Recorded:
2.31
